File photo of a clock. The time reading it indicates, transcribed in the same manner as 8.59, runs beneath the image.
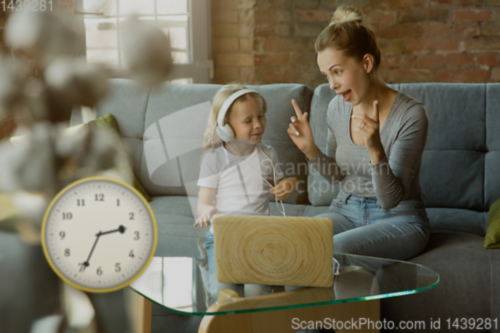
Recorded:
2.34
